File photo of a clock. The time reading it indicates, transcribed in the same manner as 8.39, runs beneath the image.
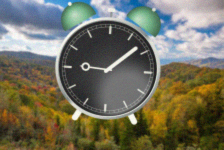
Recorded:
9.08
